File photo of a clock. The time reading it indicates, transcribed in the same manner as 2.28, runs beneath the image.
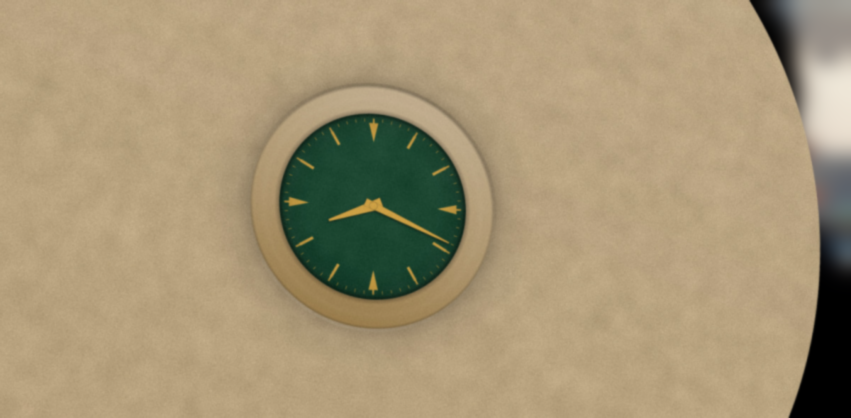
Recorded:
8.19
